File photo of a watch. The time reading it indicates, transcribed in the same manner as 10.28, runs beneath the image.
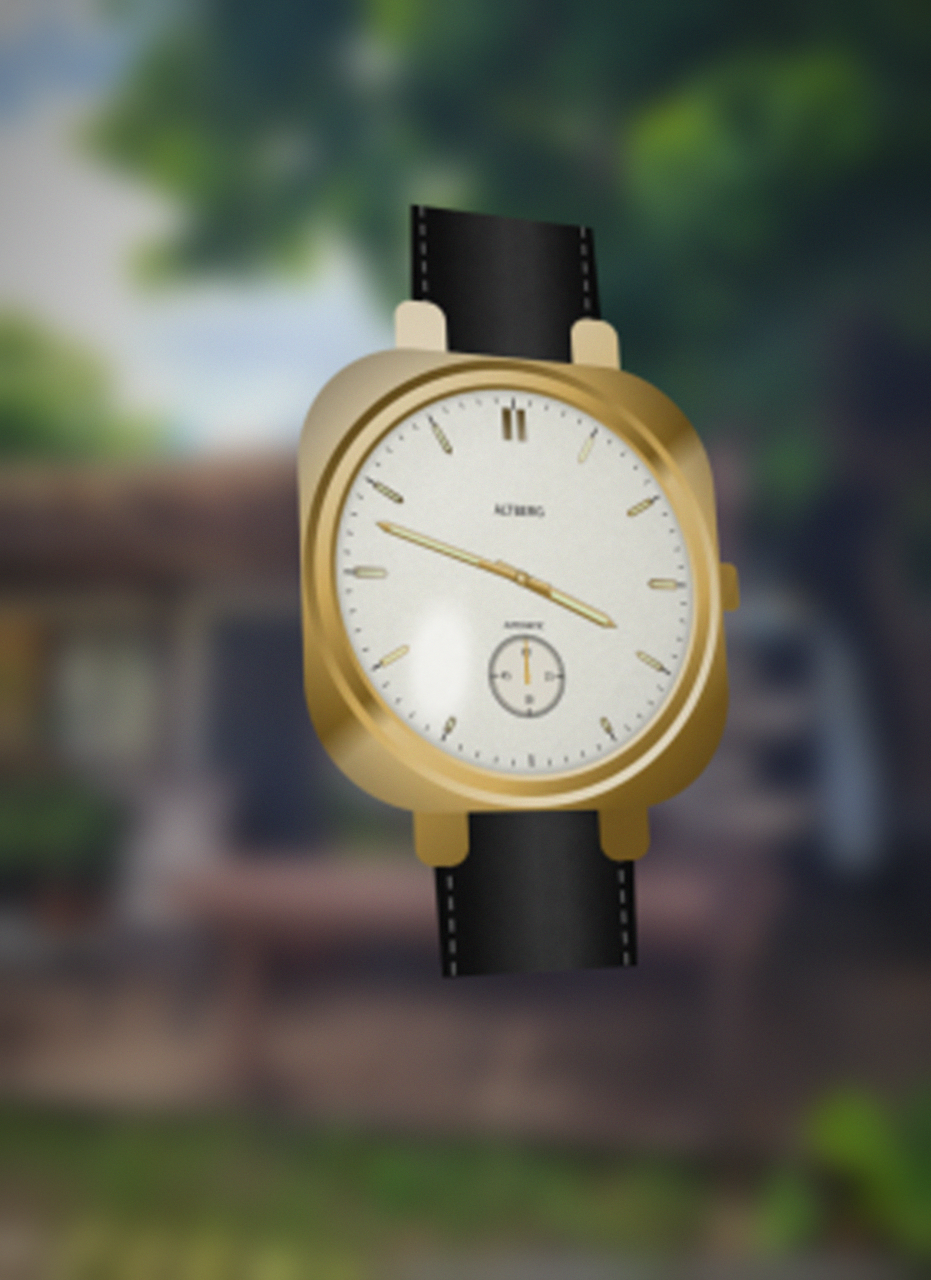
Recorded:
3.48
